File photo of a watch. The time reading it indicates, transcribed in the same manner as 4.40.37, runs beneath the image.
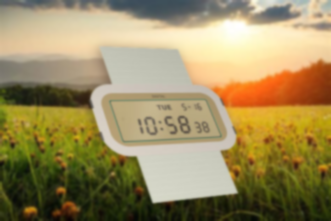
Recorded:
10.58.38
